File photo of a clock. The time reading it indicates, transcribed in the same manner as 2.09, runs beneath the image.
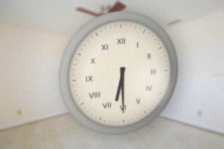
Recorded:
6.30
